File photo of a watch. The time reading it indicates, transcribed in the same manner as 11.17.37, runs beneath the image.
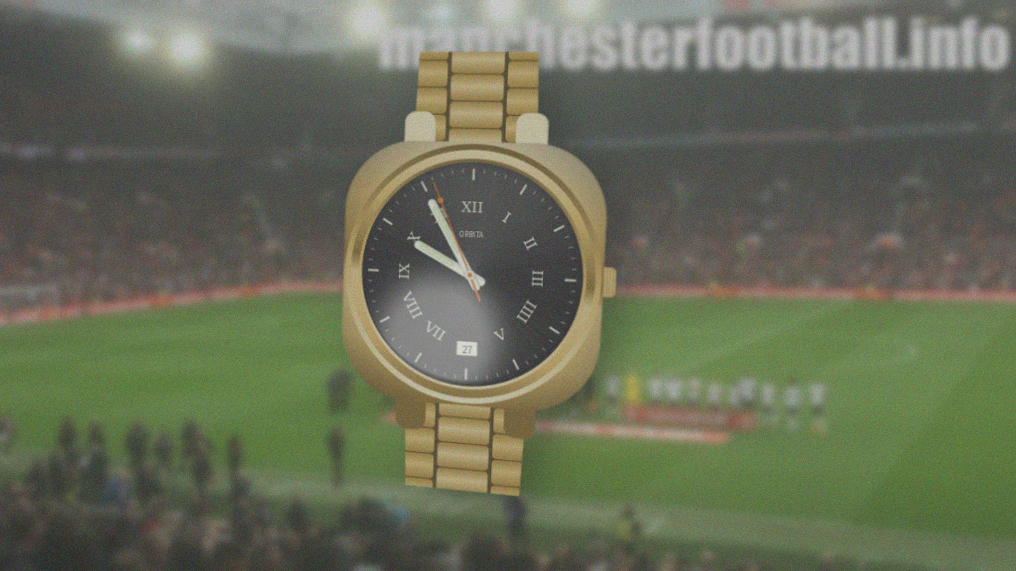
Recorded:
9.54.56
